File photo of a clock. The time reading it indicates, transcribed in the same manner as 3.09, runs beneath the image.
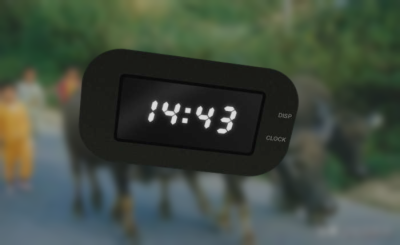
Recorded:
14.43
